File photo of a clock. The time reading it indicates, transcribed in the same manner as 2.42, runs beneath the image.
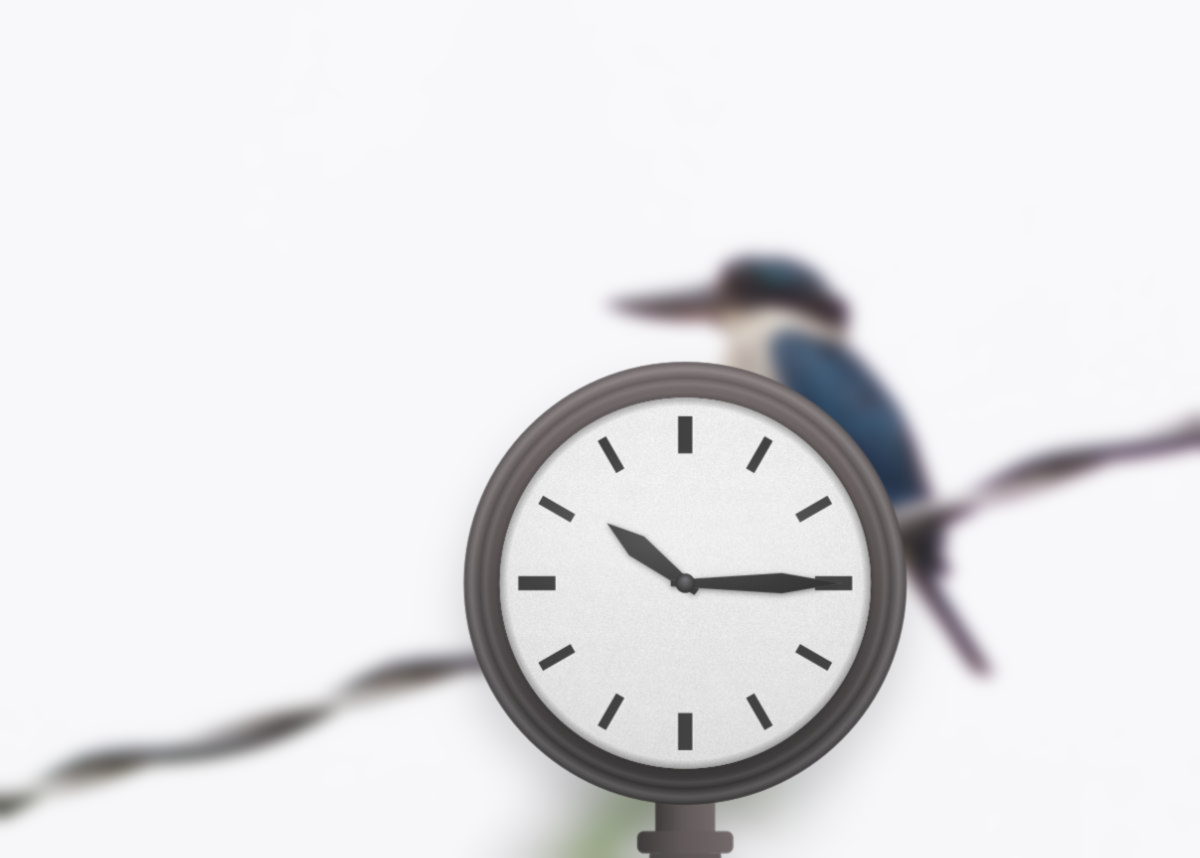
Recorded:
10.15
